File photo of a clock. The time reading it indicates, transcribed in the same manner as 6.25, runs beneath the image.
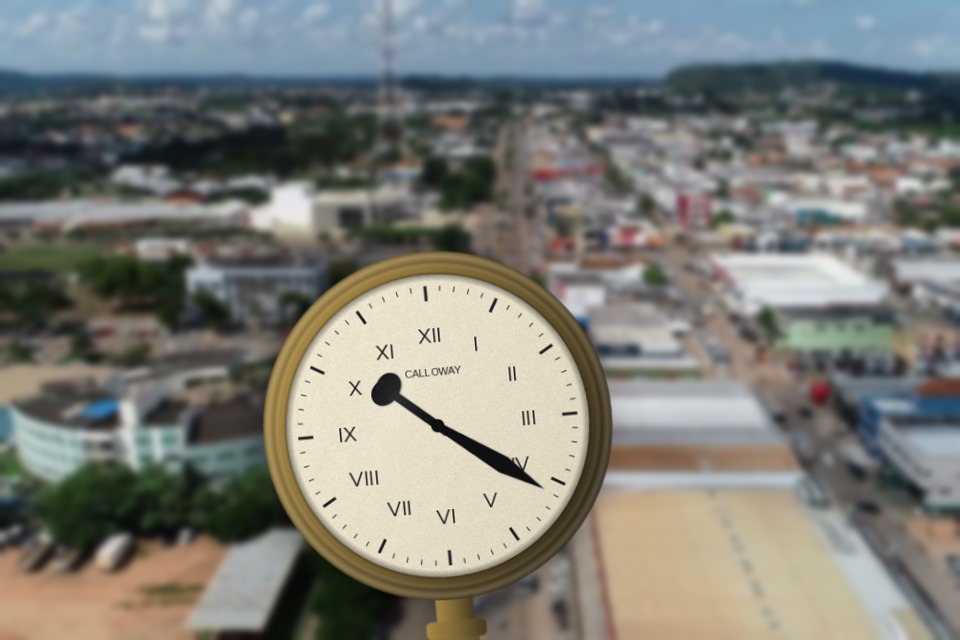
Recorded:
10.21
